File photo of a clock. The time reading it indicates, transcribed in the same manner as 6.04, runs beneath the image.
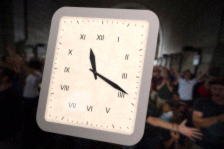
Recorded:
11.19
